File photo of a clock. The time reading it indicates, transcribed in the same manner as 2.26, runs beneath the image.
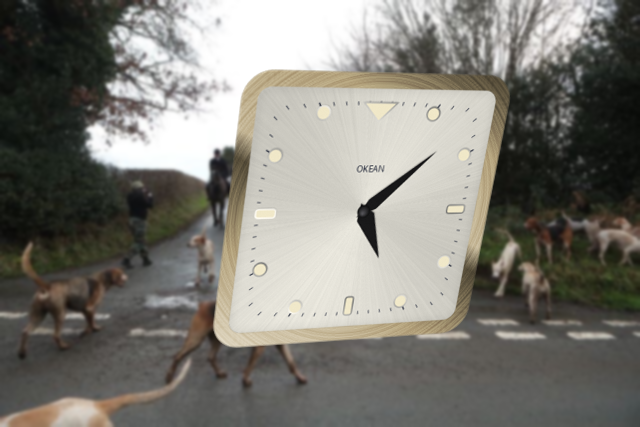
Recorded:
5.08
